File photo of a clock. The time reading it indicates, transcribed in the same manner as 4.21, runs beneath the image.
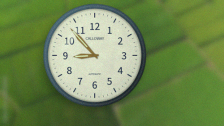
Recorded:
8.53
